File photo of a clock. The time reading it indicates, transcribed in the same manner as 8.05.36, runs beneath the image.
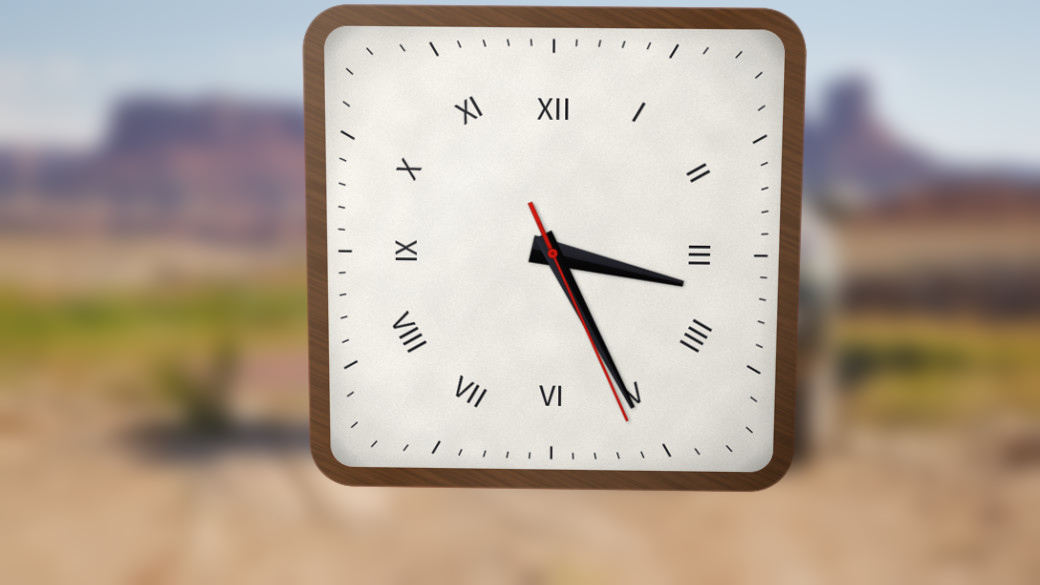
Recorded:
3.25.26
